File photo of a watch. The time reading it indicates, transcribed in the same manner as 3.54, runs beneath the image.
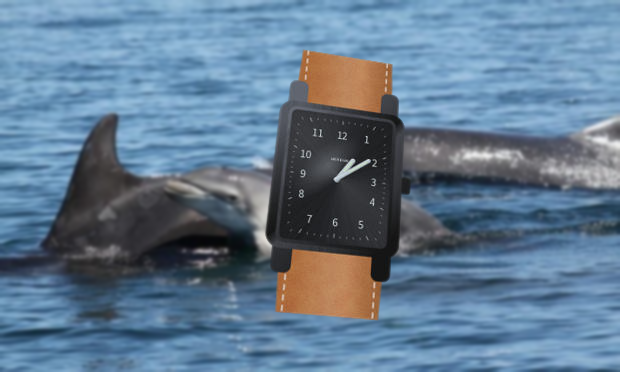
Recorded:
1.09
